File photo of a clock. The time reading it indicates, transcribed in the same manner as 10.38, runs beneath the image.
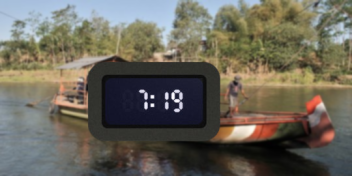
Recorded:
7.19
